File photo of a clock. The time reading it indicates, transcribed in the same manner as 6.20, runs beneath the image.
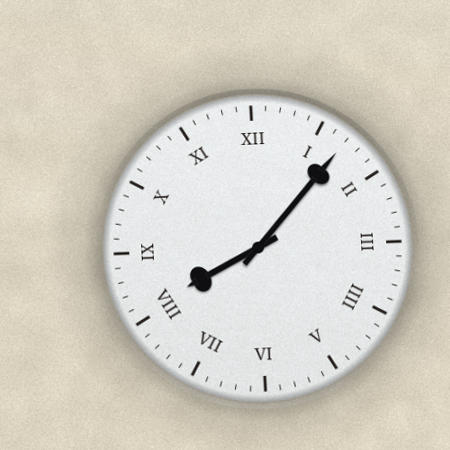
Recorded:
8.07
